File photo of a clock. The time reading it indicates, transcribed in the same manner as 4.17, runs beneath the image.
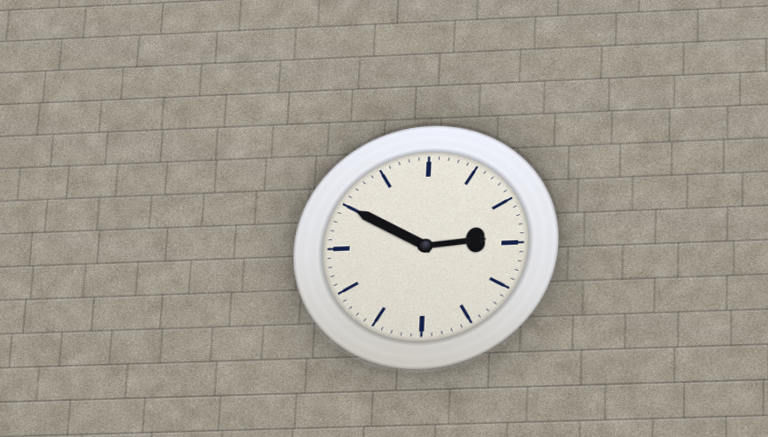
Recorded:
2.50
